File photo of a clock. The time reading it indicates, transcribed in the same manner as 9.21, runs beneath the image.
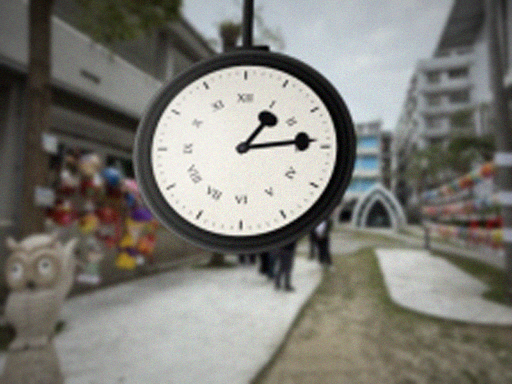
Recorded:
1.14
